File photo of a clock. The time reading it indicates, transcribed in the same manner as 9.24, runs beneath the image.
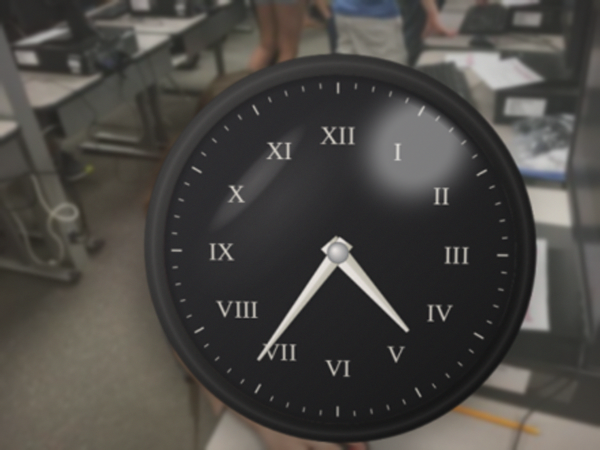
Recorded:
4.36
